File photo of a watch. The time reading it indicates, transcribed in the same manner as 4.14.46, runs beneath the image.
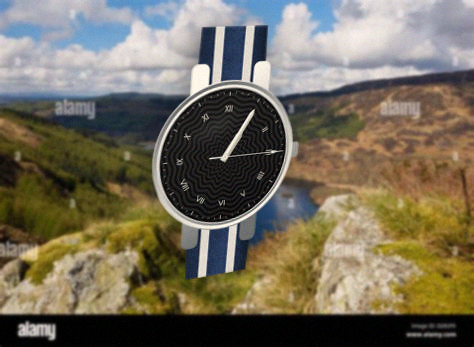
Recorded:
1.05.15
